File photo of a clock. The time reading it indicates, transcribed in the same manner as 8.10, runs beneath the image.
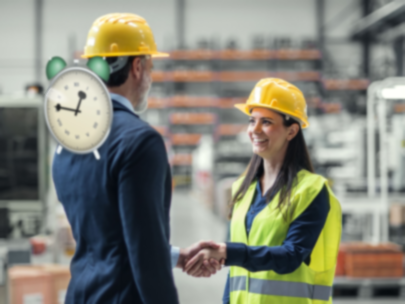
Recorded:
12.46
